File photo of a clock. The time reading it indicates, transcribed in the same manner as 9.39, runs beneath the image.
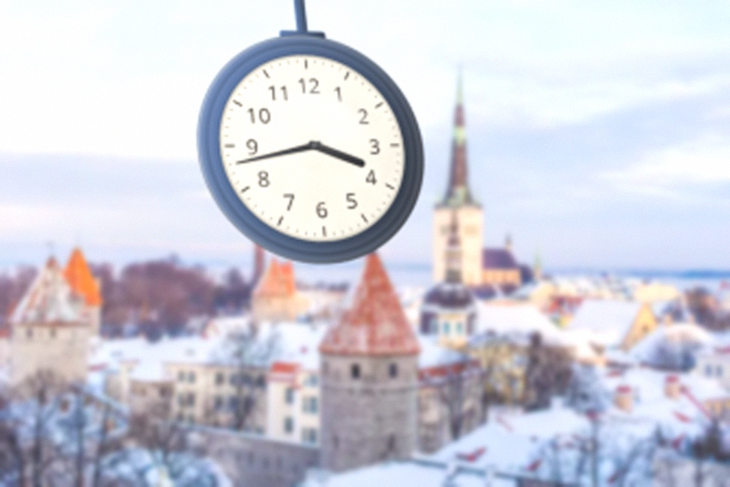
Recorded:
3.43
